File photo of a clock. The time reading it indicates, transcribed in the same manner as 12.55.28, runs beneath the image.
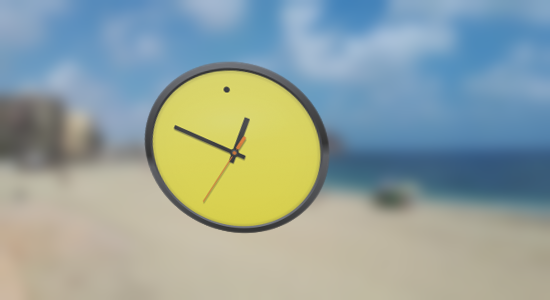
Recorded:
12.49.36
